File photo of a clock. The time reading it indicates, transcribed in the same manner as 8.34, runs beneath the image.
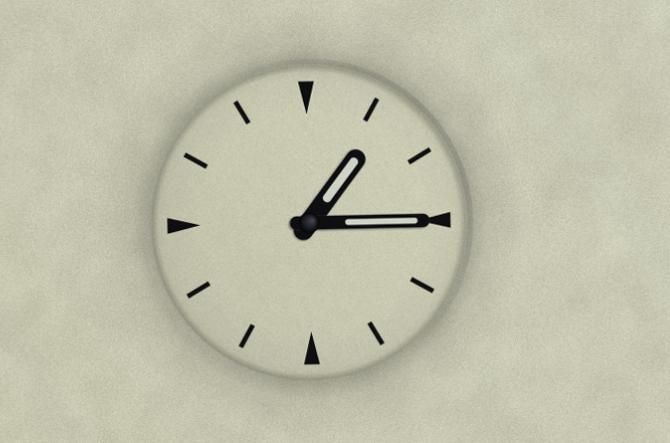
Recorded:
1.15
